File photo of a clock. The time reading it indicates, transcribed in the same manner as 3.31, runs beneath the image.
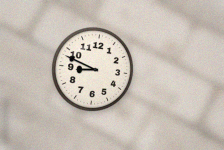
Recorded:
8.48
